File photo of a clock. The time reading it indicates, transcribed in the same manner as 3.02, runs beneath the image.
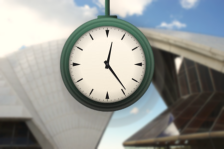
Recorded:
12.24
